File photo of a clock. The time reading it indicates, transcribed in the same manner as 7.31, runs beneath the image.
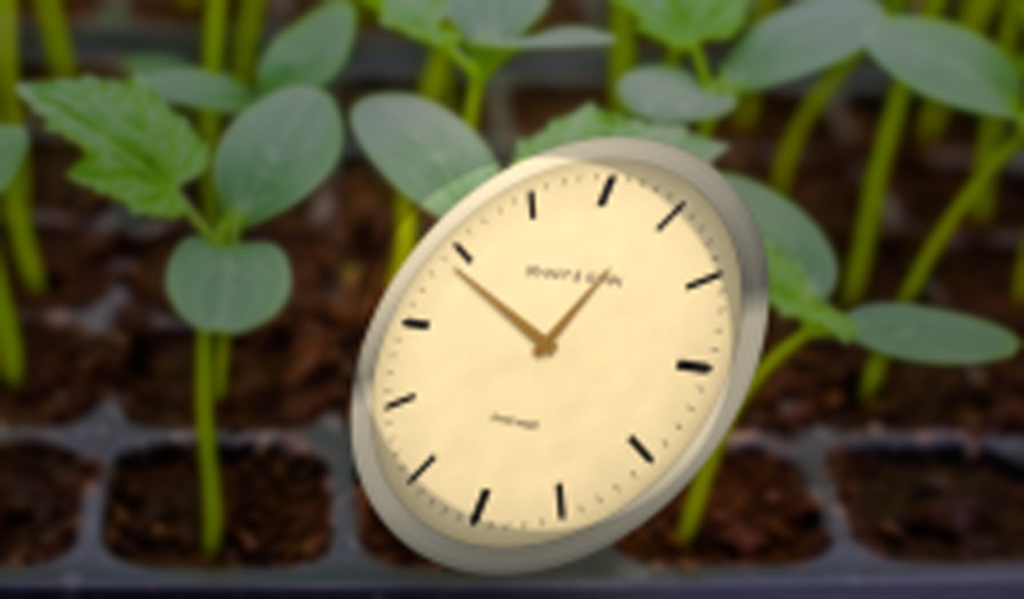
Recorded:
12.49
